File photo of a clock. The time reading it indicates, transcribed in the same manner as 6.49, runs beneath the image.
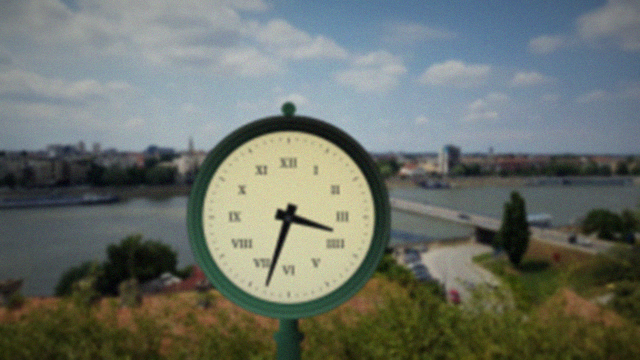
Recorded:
3.33
